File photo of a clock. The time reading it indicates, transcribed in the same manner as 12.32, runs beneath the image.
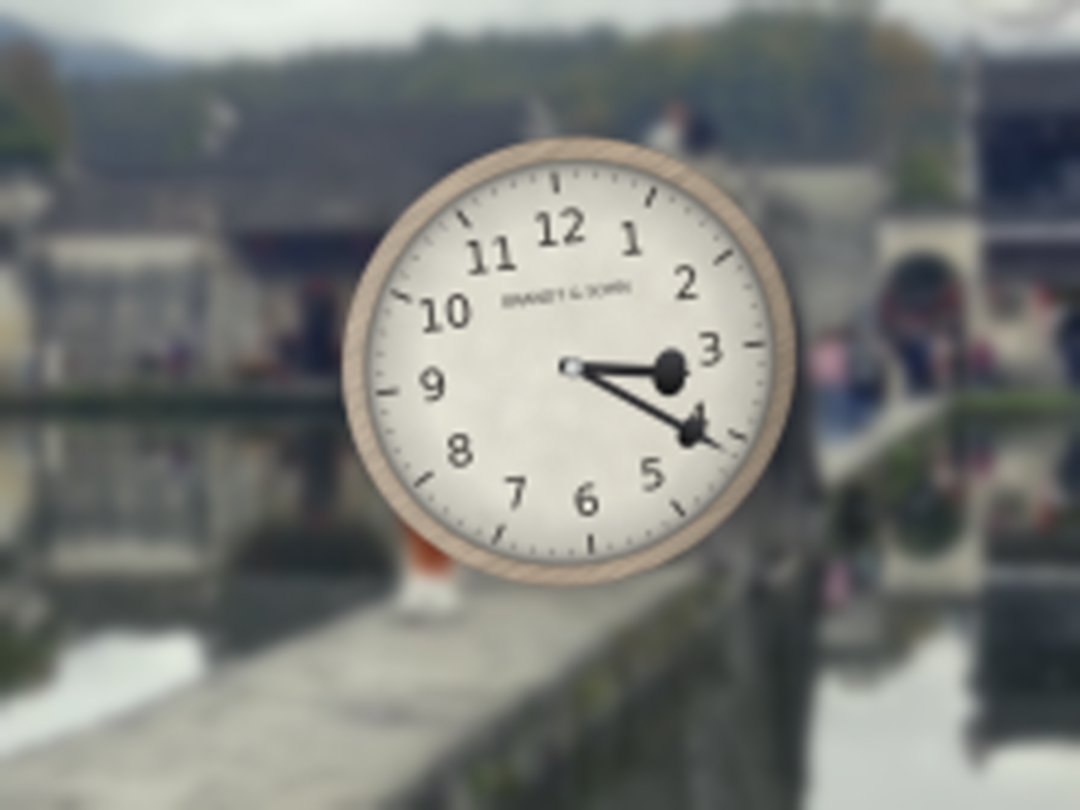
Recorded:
3.21
